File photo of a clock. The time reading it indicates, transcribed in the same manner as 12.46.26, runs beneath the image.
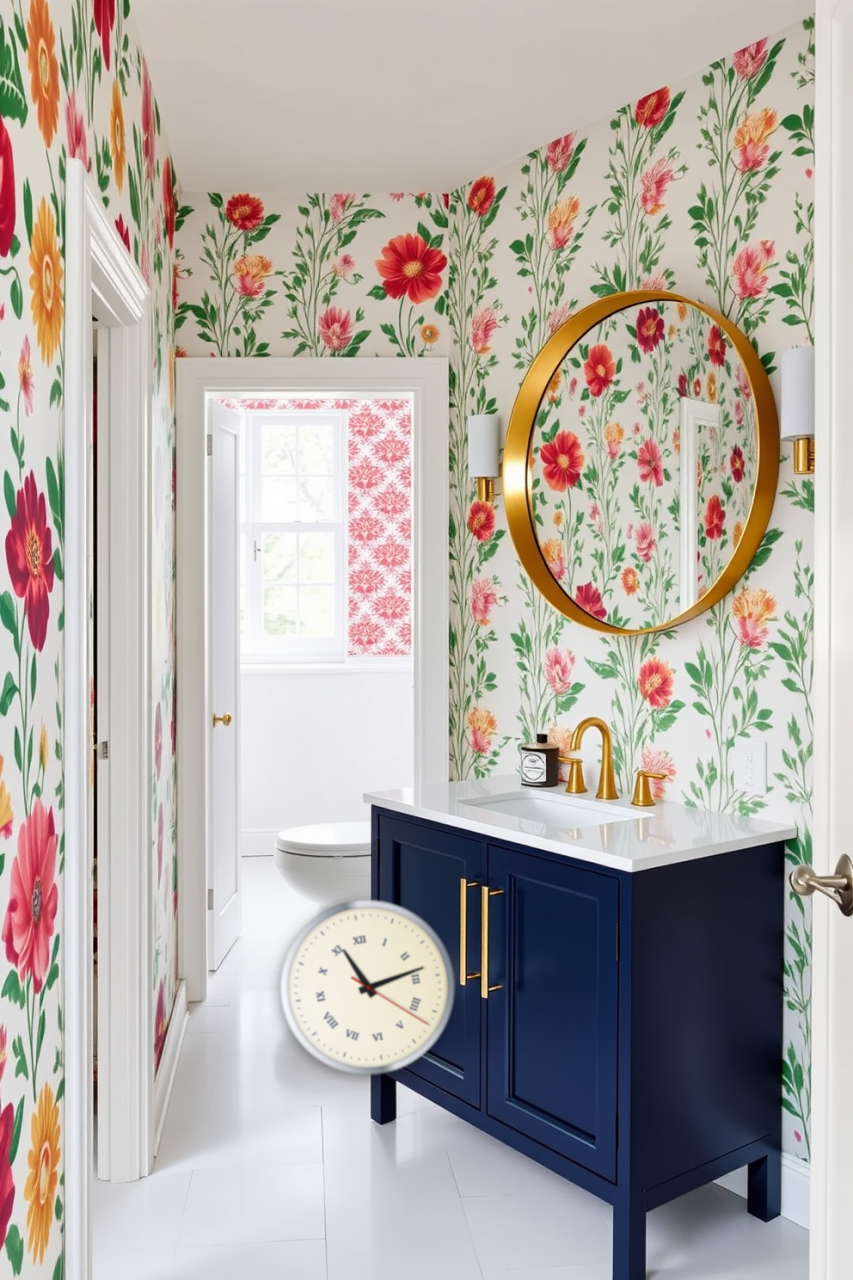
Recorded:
11.13.22
